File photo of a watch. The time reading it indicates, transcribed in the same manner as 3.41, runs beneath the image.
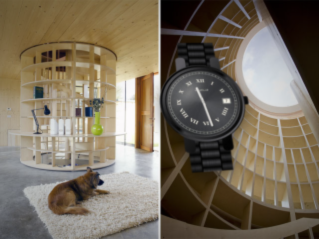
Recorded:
11.28
